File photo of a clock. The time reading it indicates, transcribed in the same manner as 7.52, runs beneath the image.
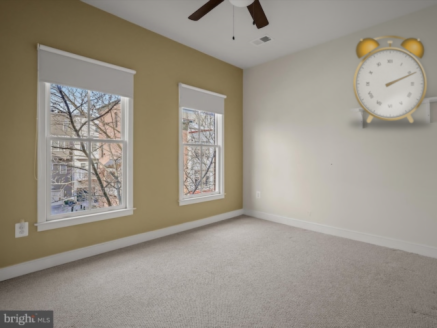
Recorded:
2.11
